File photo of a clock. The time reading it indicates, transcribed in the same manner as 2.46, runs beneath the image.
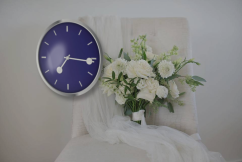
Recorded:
7.16
